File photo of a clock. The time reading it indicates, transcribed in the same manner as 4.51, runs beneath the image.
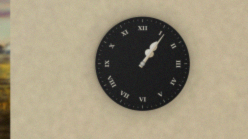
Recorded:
1.06
